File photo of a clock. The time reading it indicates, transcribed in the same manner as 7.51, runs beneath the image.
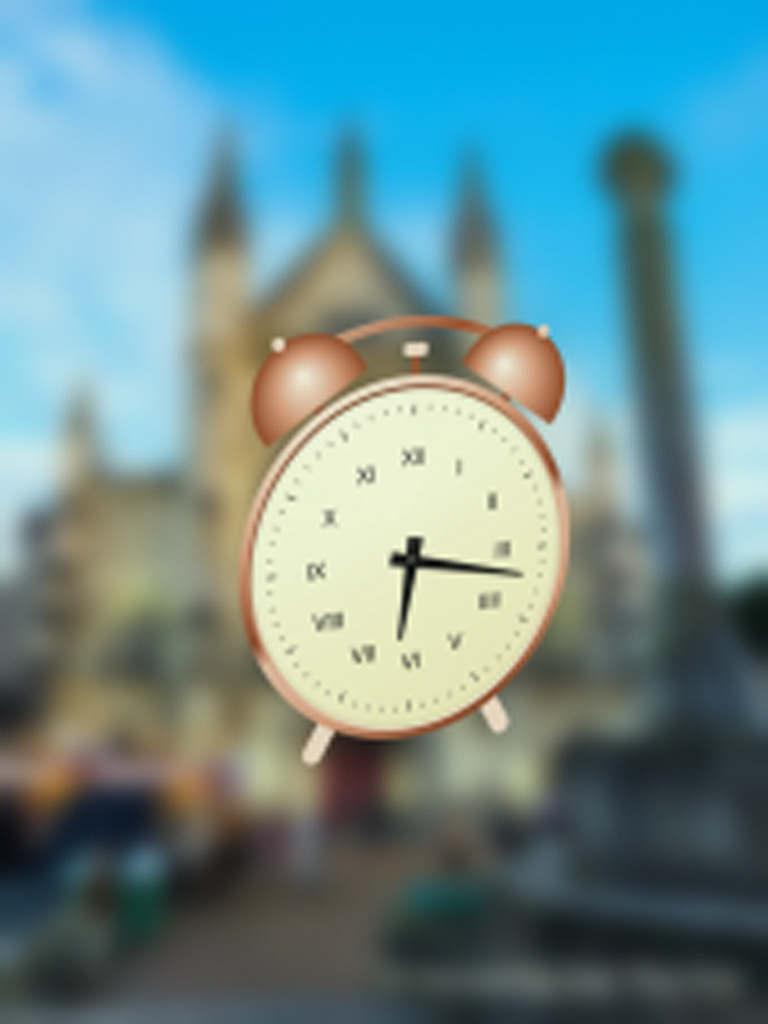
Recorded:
6.17
